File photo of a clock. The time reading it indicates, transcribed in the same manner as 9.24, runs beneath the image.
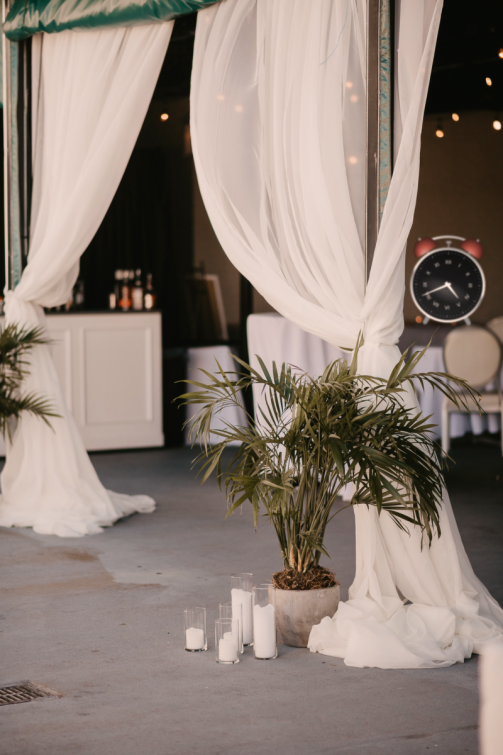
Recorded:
4.41
